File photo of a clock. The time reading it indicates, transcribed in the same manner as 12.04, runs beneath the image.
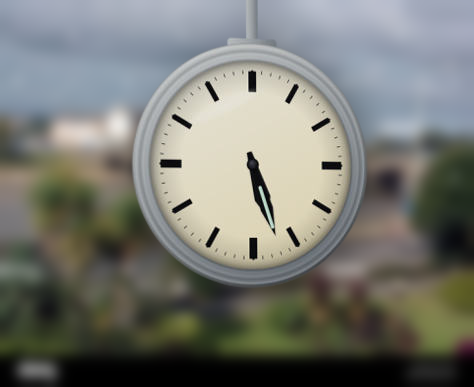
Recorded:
5.27
